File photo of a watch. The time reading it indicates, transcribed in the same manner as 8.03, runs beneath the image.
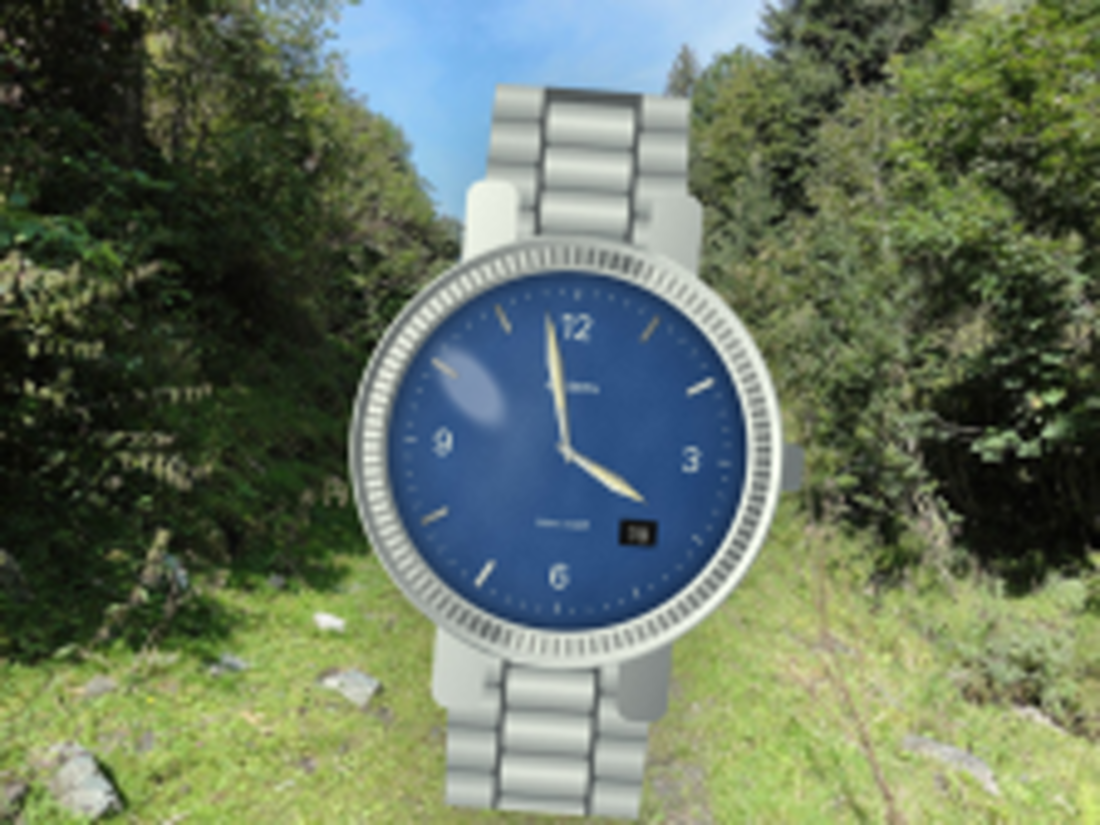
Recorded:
3.58
